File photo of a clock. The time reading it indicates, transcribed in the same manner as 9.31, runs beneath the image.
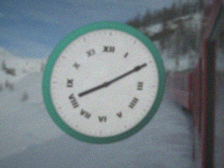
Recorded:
8.10
